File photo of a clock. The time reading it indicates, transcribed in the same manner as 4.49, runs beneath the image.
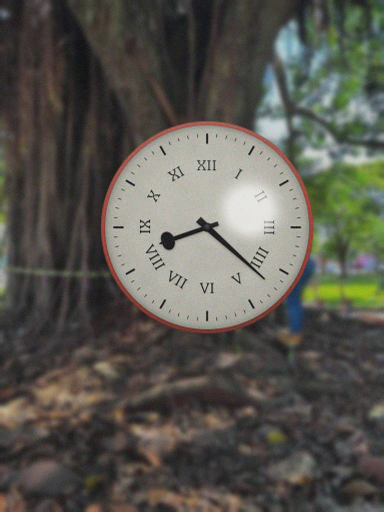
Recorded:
8.22
